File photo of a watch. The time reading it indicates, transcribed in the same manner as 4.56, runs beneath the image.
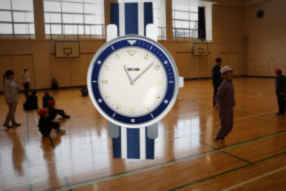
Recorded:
11.08
